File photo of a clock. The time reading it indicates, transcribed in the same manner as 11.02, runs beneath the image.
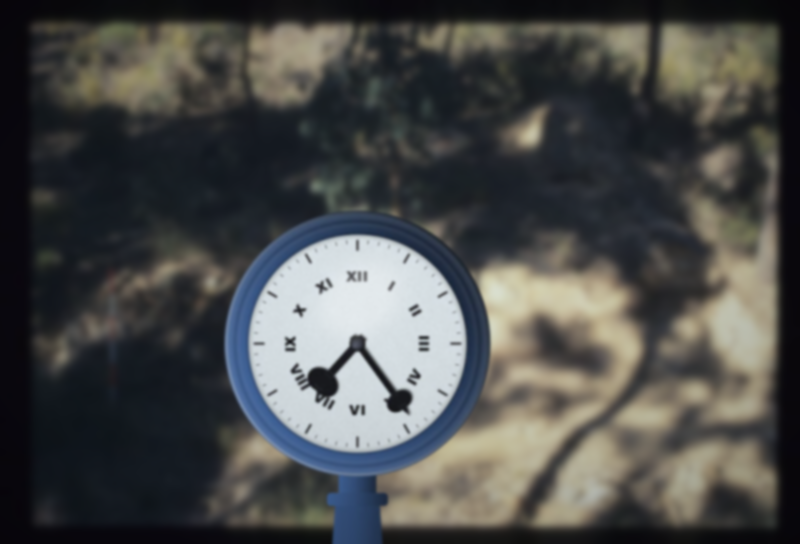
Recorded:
7.24
